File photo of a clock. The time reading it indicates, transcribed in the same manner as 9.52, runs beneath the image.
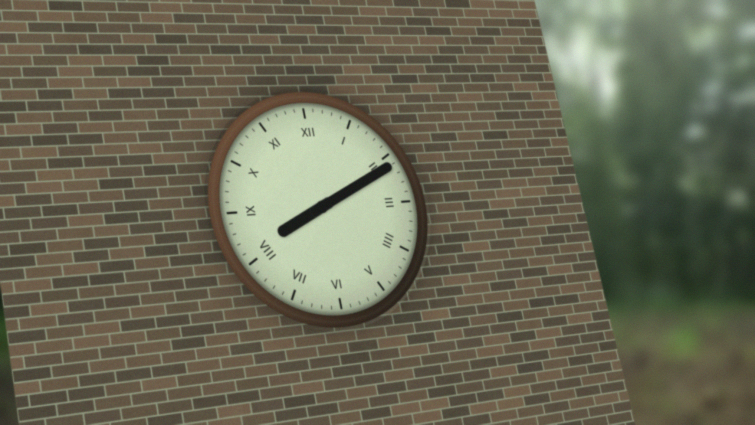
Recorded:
8.11
